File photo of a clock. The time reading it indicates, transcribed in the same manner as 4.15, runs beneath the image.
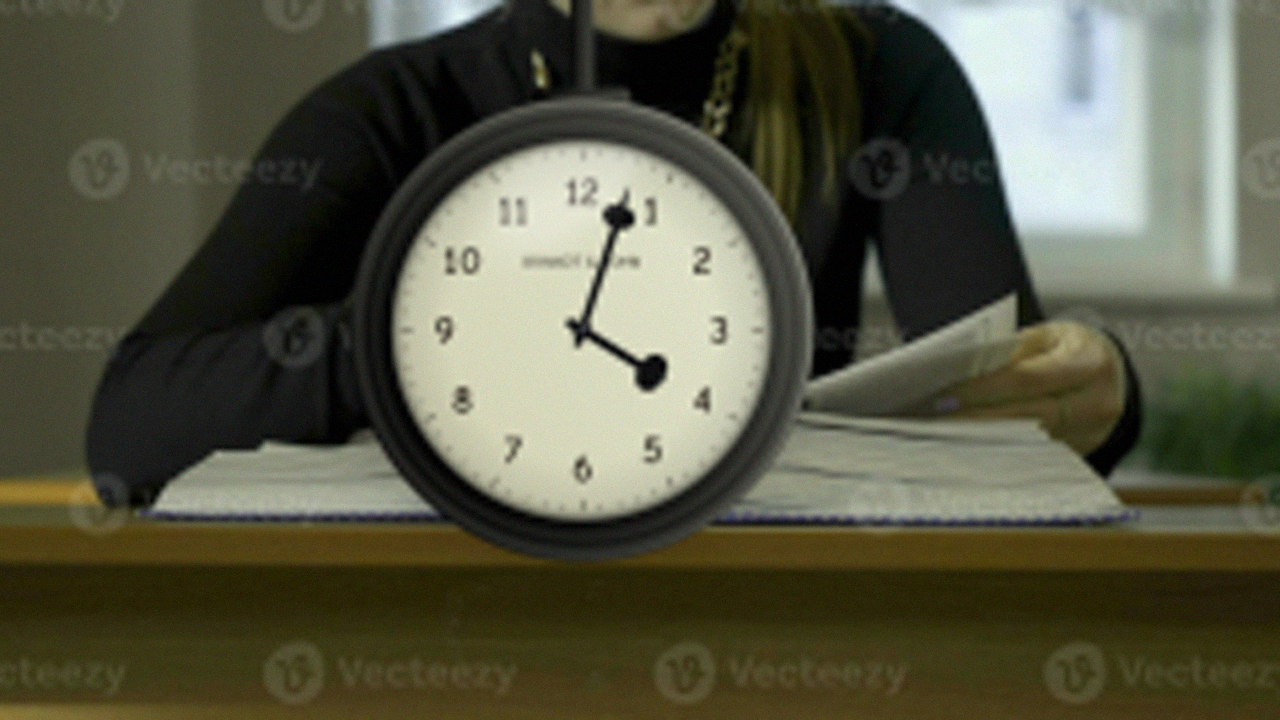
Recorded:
4.03
